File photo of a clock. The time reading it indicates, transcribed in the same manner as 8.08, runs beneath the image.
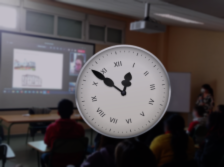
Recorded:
12.53
